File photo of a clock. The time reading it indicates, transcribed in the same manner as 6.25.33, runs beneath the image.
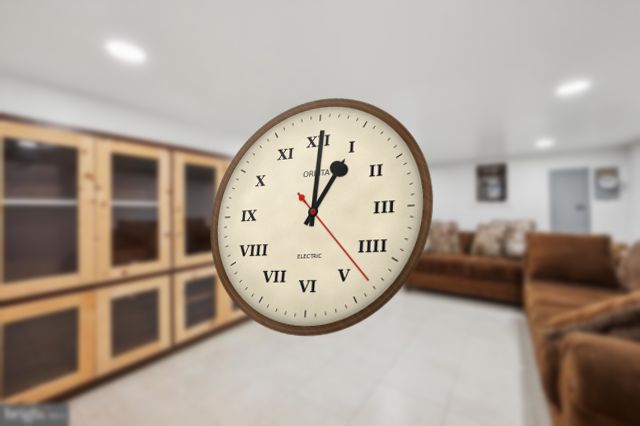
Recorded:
1.00.23
